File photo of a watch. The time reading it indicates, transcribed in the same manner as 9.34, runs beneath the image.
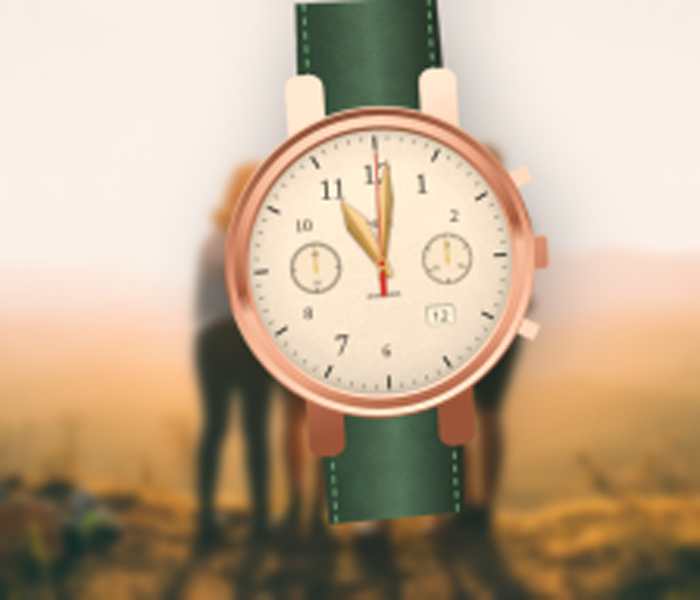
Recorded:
11.01
